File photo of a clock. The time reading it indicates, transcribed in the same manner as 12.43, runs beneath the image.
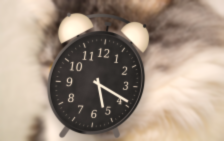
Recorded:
5.19
